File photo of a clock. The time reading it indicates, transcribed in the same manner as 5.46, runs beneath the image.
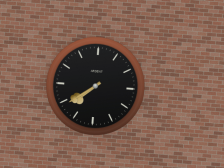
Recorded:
7.39
